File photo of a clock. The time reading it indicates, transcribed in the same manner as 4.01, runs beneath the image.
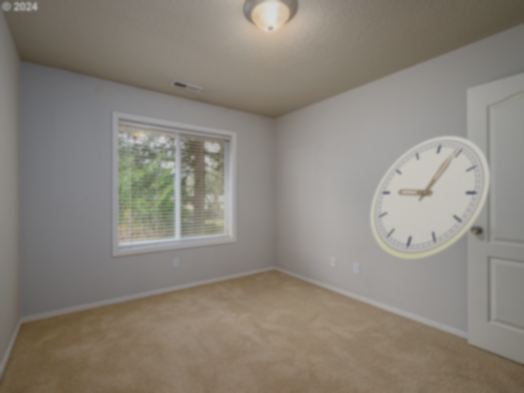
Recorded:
9.04
